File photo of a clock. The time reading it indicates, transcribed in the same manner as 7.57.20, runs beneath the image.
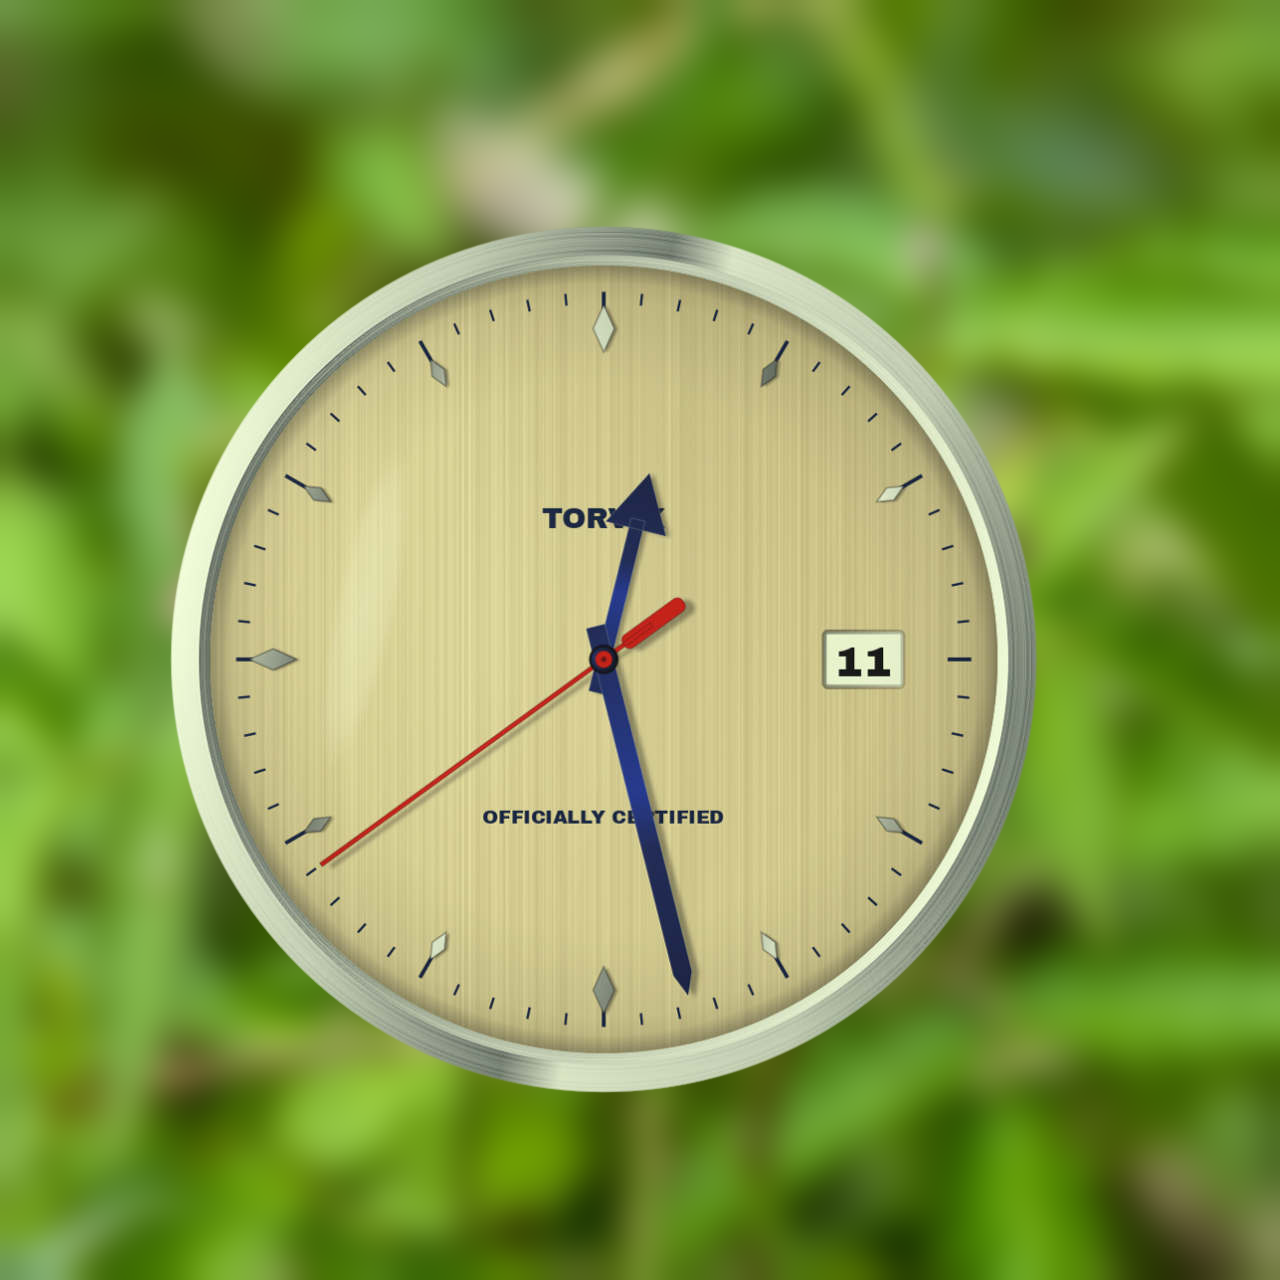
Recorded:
12.27.39
